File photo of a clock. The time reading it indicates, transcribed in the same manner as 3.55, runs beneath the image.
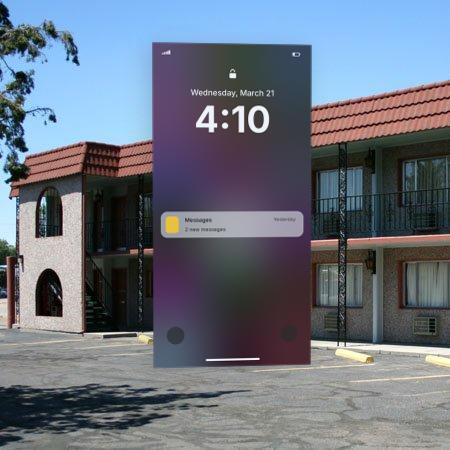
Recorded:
4.10
